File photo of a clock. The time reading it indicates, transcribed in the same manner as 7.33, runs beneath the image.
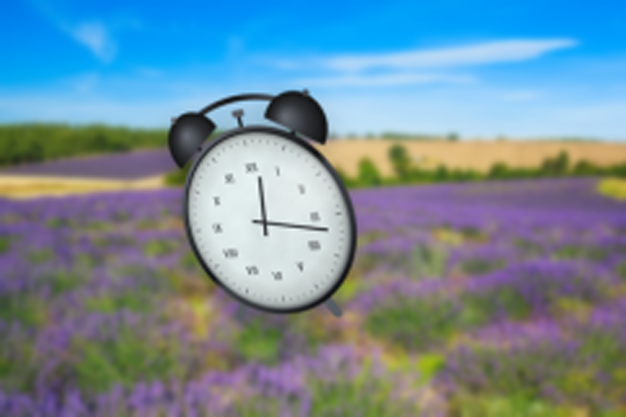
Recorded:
12.17
